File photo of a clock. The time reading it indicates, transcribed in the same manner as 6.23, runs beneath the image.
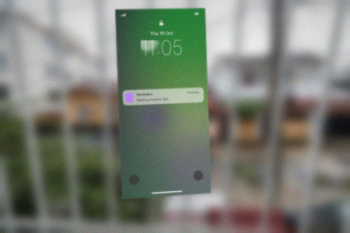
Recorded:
11.05
